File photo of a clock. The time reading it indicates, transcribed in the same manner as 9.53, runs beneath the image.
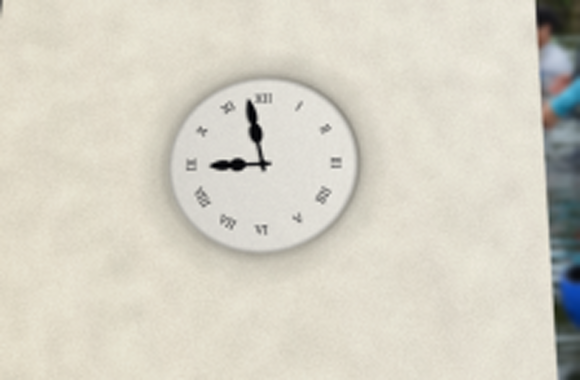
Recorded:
8.58
